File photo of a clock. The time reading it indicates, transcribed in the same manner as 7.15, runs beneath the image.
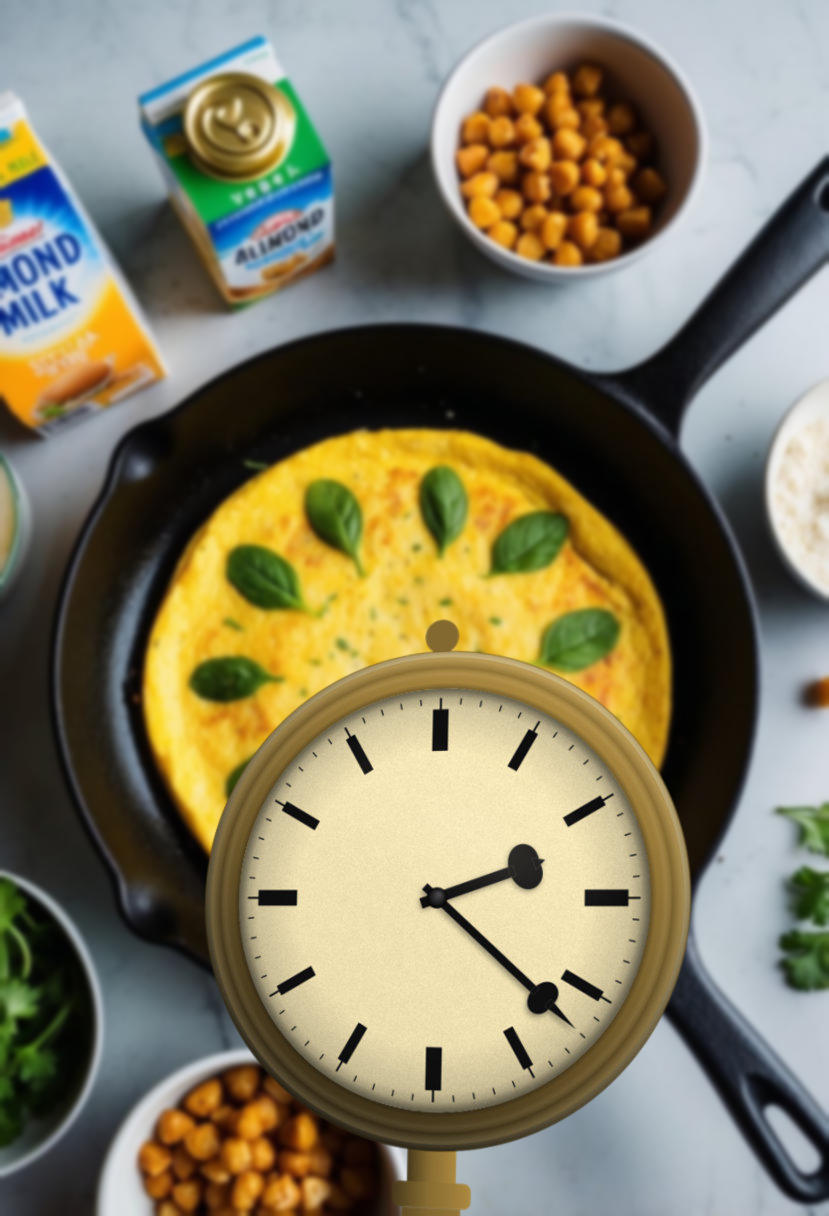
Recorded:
2.22
